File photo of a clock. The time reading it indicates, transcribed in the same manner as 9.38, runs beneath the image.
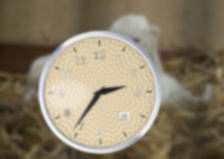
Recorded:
2.36
